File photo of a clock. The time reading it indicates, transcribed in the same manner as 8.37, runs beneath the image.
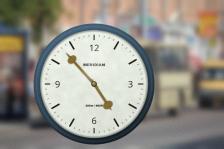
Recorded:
4.53
